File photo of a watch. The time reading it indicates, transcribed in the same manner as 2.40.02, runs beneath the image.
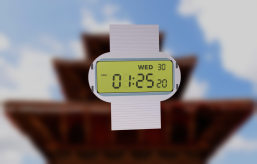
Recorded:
1.25.20
